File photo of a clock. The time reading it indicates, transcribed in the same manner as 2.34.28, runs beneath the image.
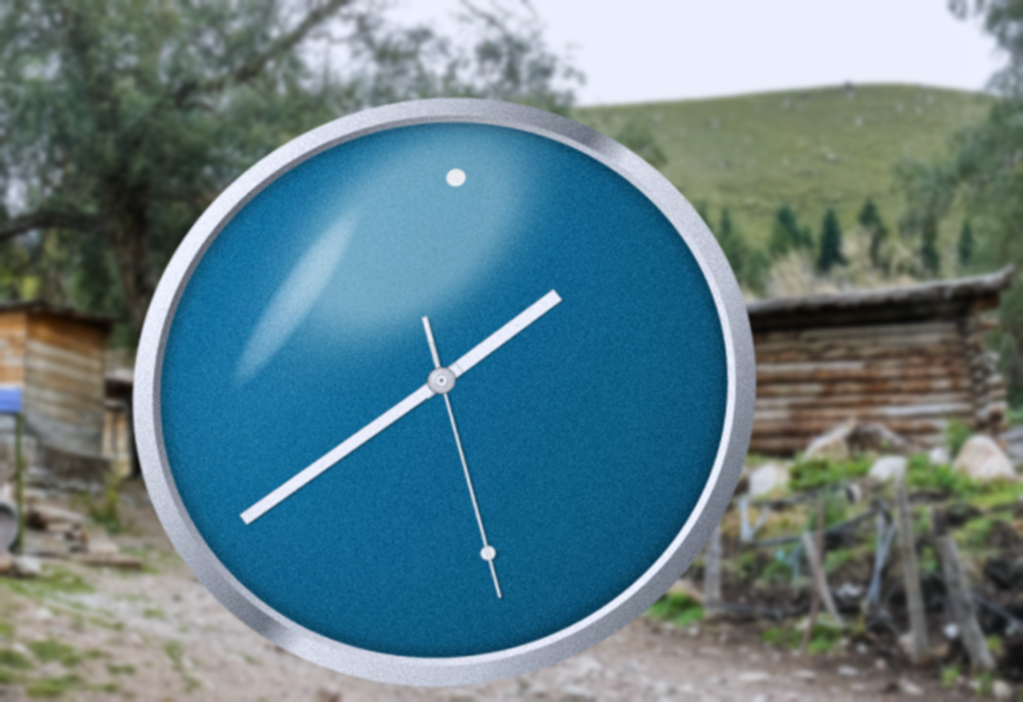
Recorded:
1.38.27
